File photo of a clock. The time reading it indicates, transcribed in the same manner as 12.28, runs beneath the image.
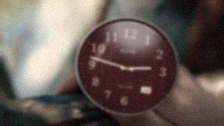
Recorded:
2.47
